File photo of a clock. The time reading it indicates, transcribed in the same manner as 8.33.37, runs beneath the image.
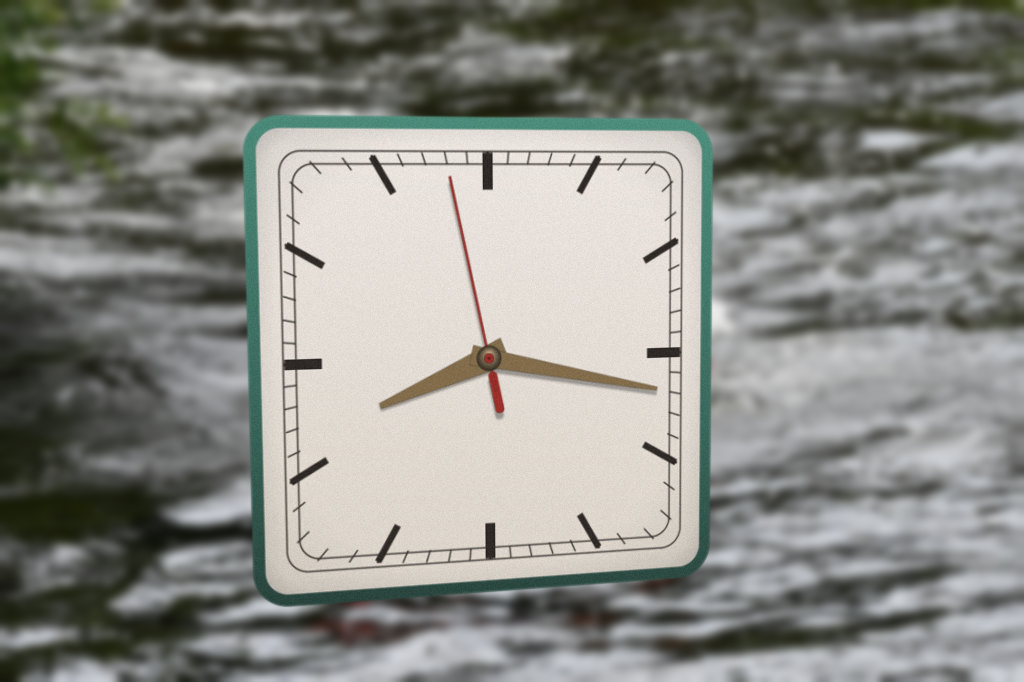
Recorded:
8.16.58
